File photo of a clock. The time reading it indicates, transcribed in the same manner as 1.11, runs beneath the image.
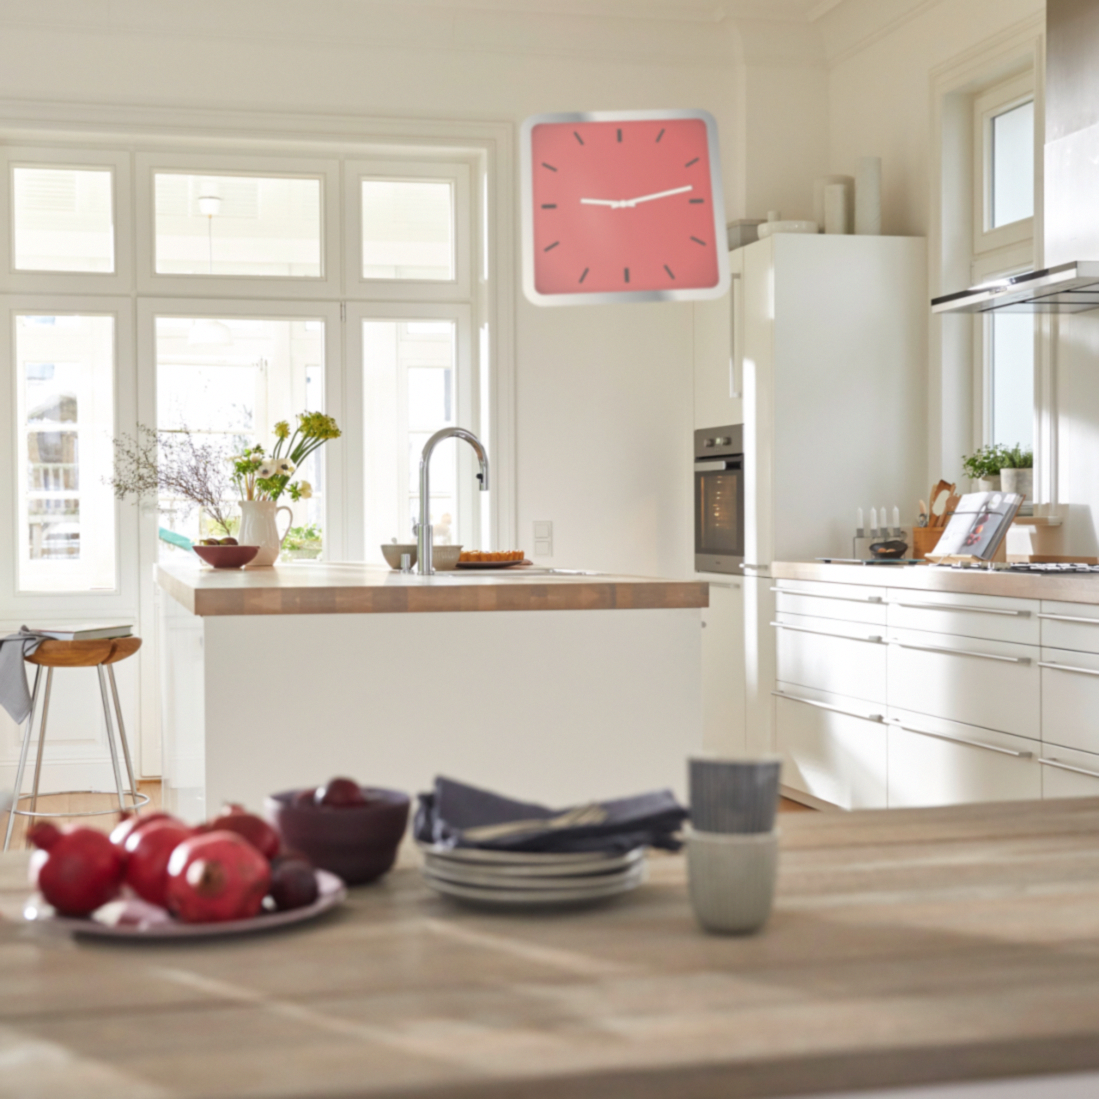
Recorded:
9.13
